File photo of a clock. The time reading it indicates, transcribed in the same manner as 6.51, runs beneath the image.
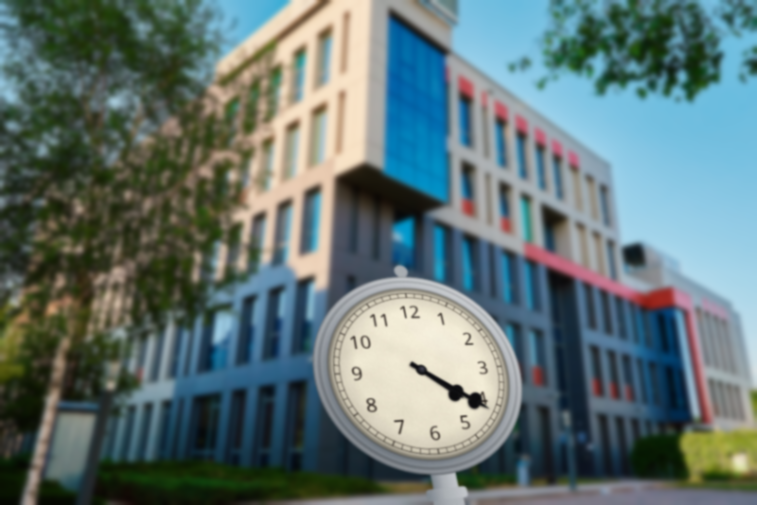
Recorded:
4.21
